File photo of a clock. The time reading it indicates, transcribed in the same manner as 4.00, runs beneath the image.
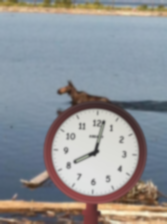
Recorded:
8.02
